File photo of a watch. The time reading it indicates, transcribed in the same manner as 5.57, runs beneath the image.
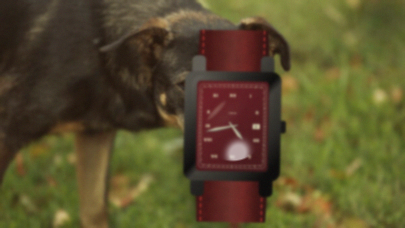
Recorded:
4.43
